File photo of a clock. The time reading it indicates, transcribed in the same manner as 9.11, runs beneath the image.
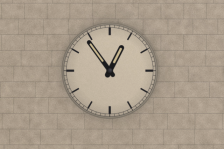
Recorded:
12.54
